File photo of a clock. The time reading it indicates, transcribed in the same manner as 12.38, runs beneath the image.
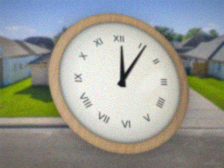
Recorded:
12.06
